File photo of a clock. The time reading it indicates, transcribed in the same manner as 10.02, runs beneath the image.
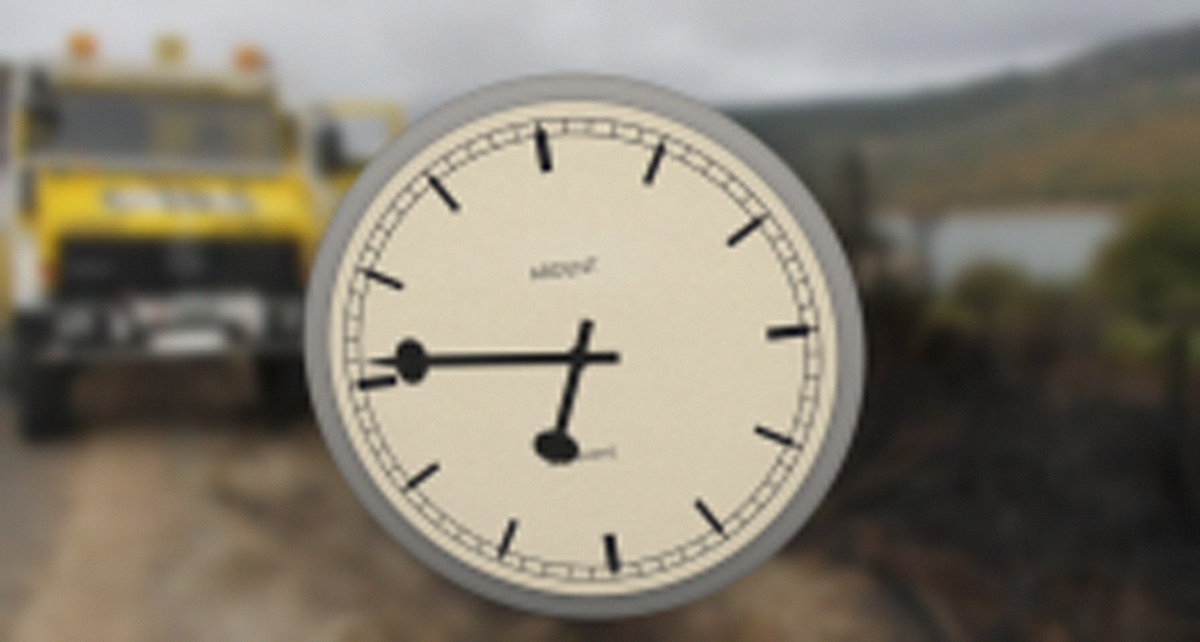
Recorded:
6.46
